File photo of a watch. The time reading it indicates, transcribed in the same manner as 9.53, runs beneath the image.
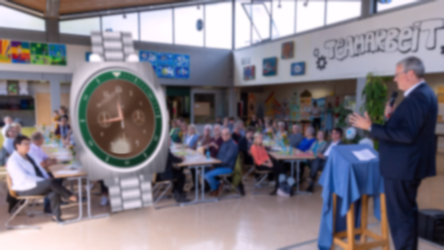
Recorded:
11.44
